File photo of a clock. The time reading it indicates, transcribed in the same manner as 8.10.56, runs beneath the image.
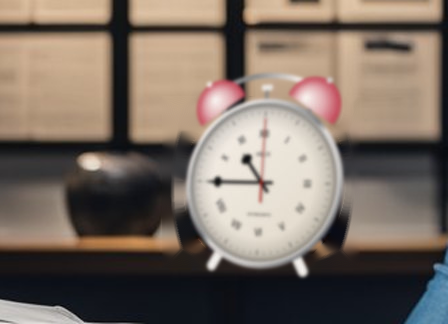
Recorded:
10.45.00
